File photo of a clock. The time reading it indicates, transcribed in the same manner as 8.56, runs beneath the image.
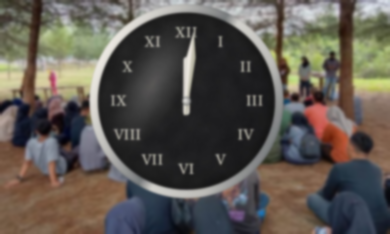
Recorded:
12.01
